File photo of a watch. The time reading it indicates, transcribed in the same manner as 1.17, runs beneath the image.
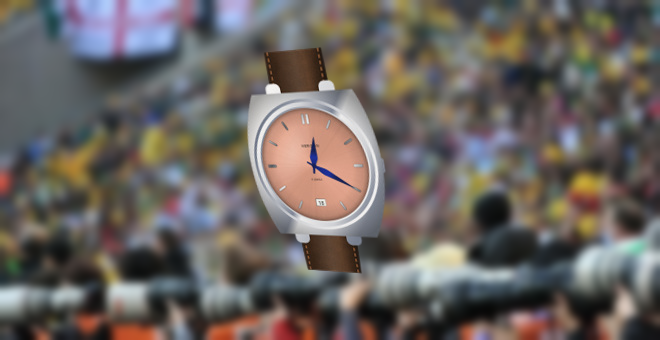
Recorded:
12.20
